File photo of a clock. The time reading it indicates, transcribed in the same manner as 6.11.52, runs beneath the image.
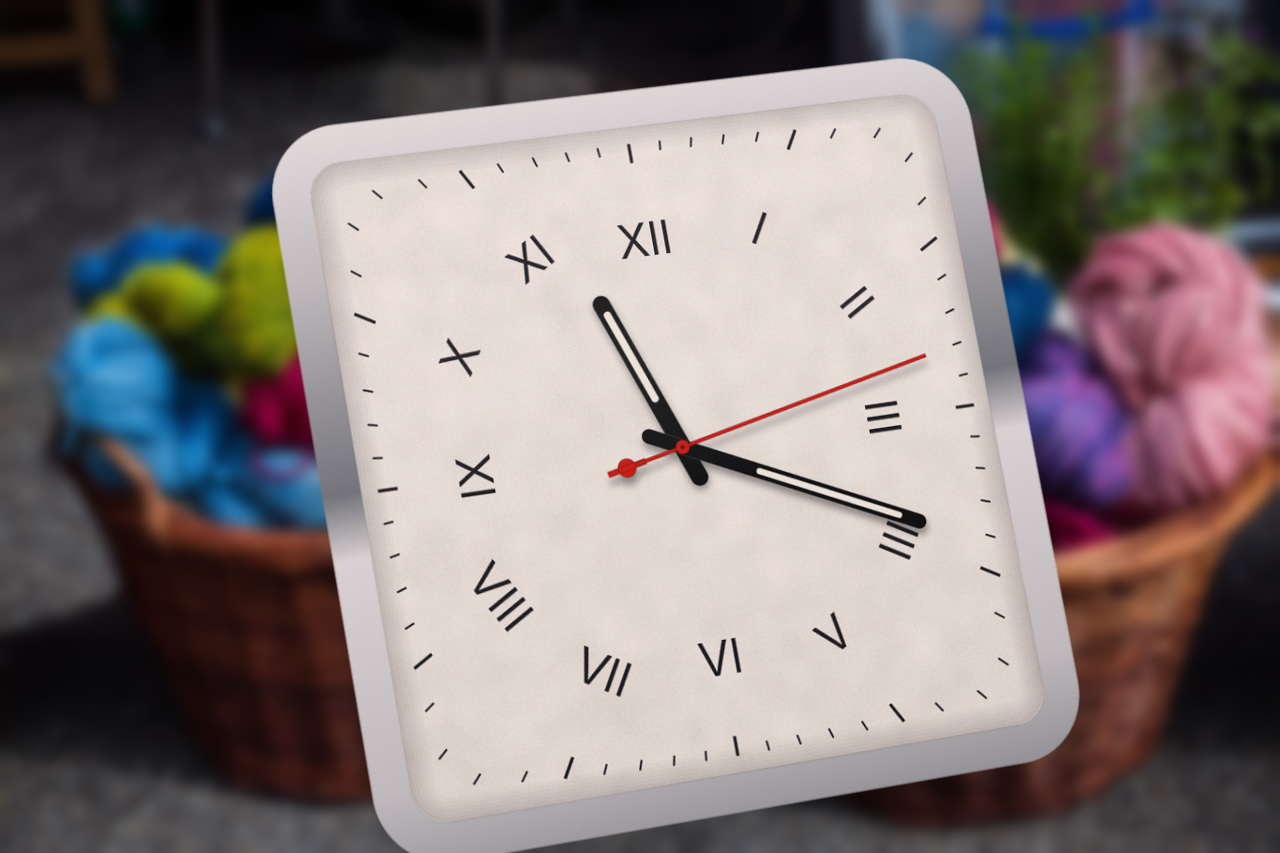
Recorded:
11.19.13
